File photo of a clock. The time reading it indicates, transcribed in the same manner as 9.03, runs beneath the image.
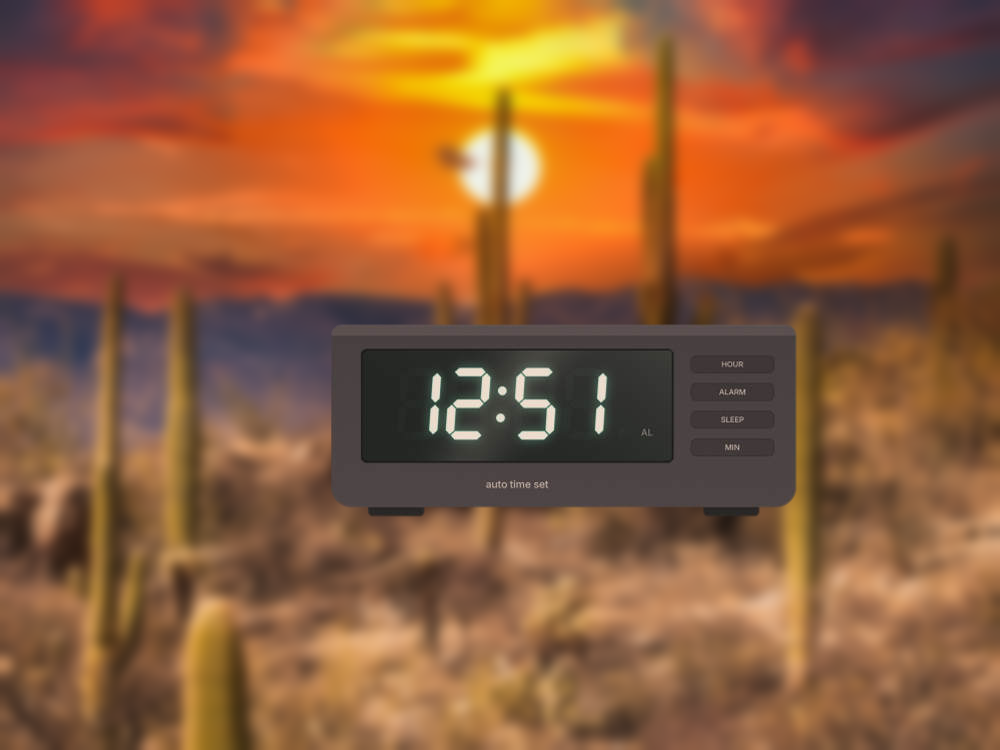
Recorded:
12.51
